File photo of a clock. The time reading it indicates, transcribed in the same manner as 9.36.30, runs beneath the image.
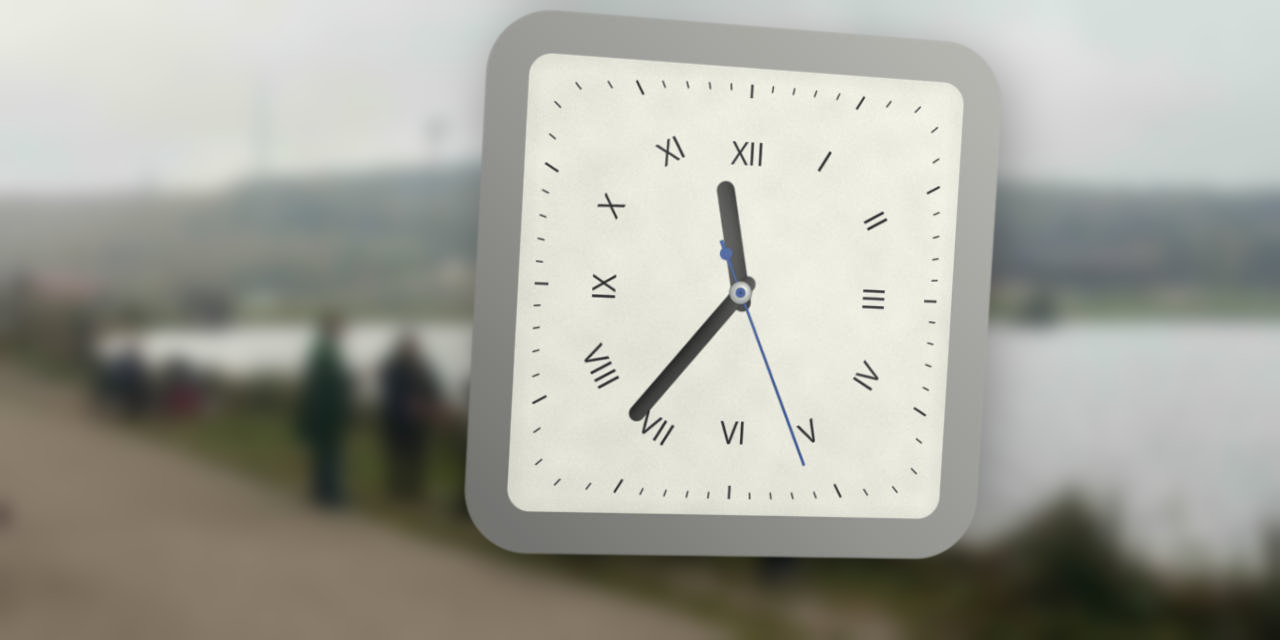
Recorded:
11.36.26
